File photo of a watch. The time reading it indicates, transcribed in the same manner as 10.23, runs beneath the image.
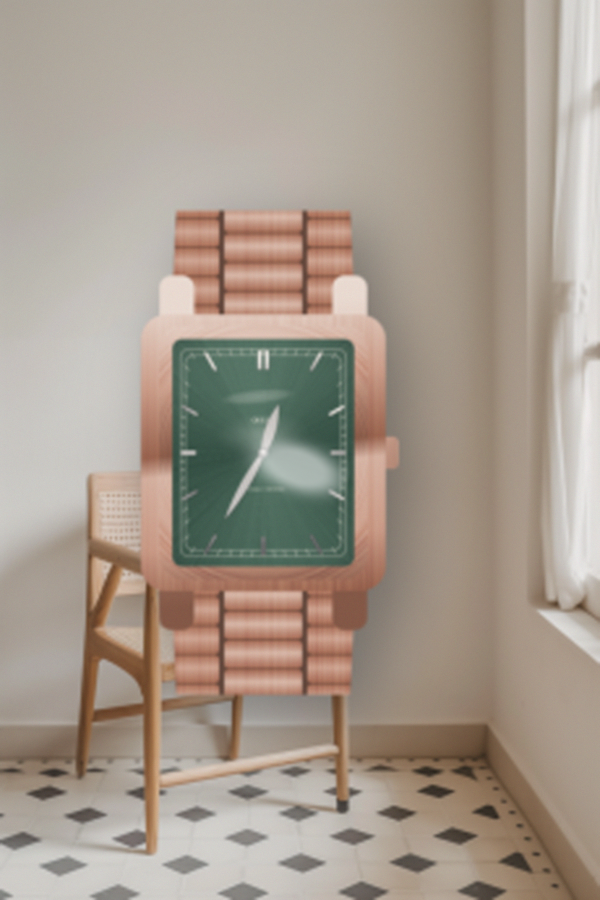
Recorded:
12.35
